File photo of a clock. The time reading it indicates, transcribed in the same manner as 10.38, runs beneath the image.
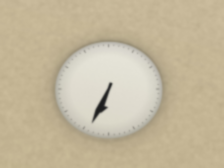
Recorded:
6.34
